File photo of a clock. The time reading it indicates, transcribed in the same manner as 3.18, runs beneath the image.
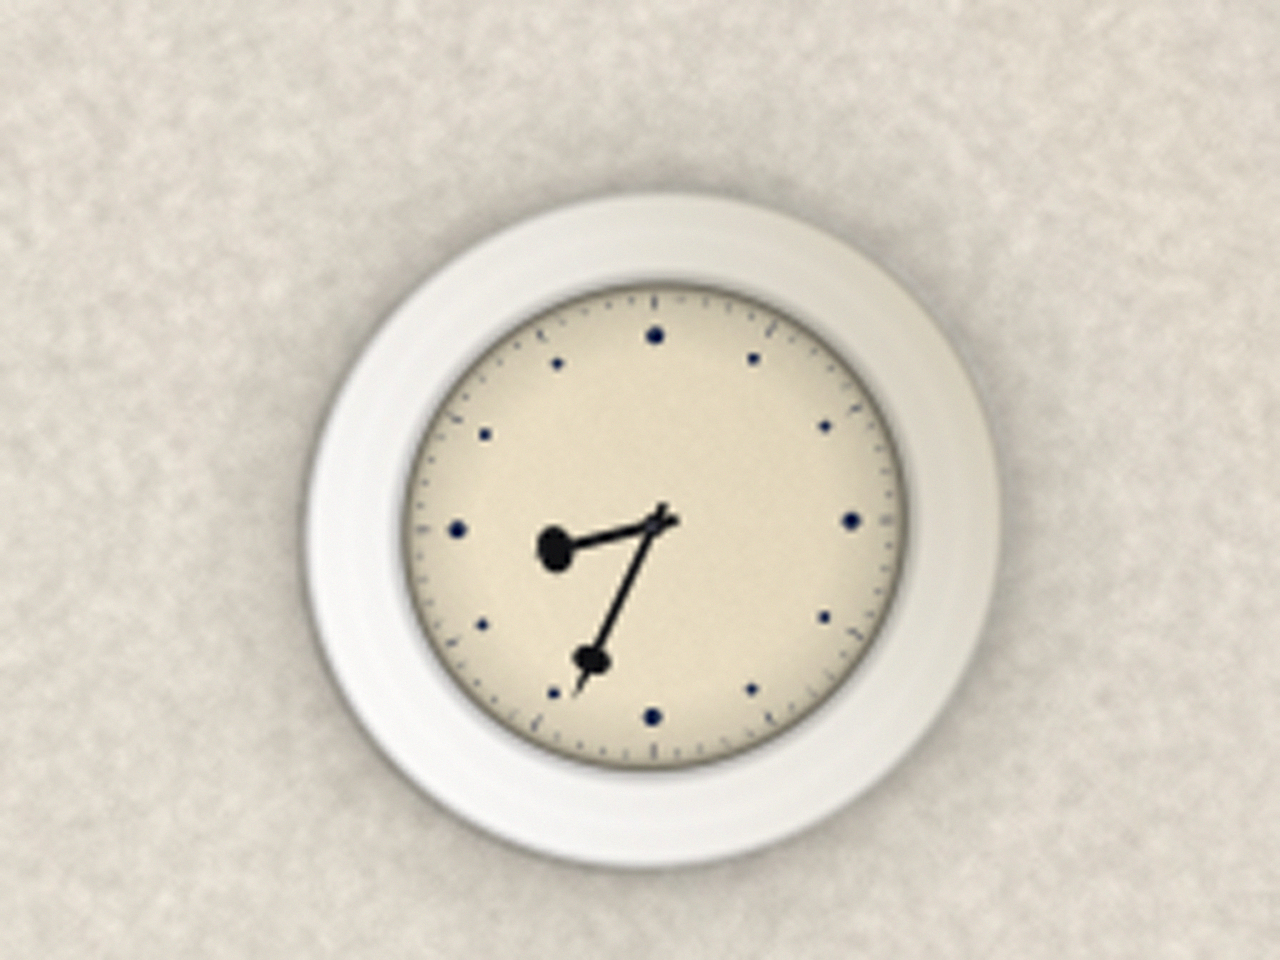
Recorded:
8.34
